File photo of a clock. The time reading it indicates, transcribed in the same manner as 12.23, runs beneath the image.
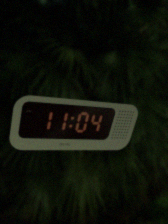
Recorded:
11.04
